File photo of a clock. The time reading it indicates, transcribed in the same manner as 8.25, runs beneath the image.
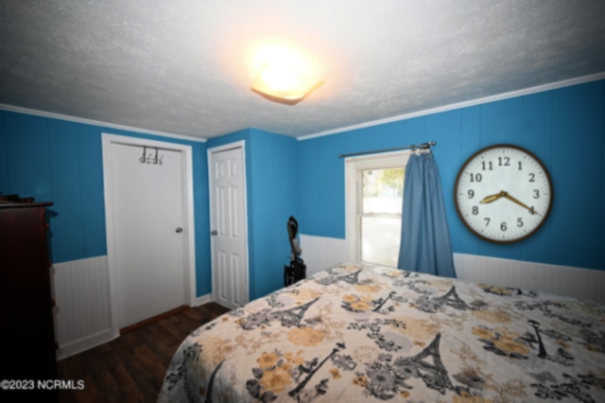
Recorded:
8.20
